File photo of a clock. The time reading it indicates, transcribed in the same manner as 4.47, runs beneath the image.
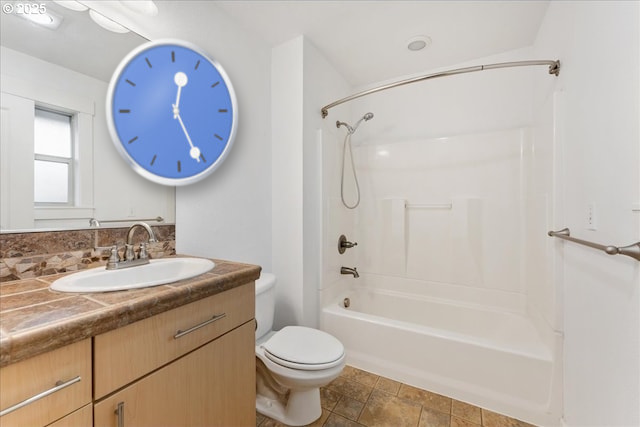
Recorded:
12.26
